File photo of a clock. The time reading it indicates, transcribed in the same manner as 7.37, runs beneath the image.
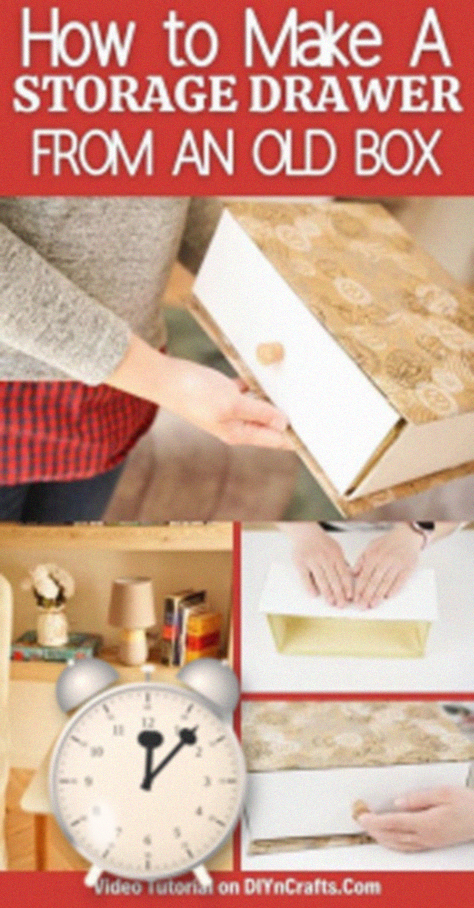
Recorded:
12.07
